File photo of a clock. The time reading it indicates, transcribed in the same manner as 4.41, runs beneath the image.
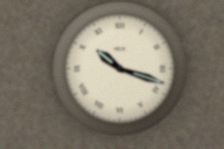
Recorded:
10.18
